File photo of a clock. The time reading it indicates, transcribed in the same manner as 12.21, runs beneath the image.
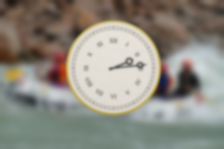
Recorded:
2.14
